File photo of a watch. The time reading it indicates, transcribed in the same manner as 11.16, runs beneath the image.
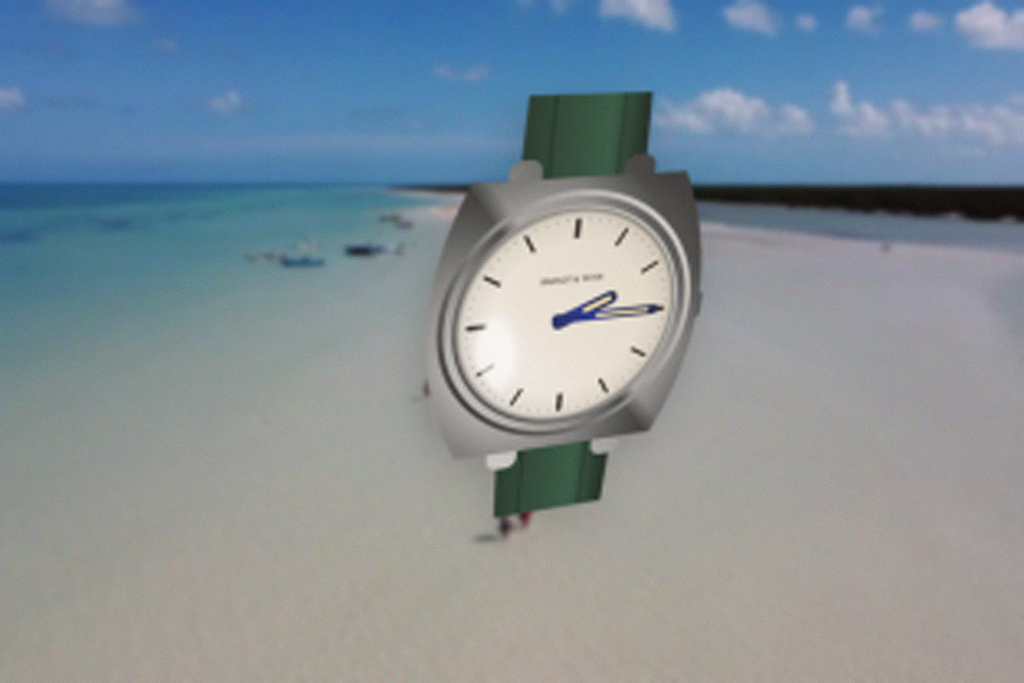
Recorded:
2.15
